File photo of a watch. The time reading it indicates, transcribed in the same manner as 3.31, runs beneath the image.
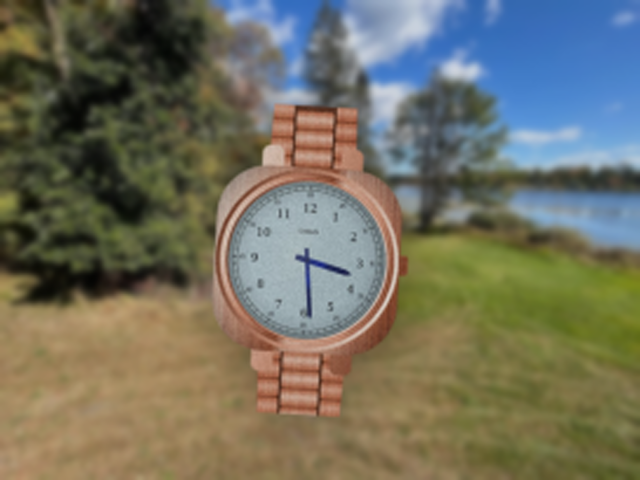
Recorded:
3.29
